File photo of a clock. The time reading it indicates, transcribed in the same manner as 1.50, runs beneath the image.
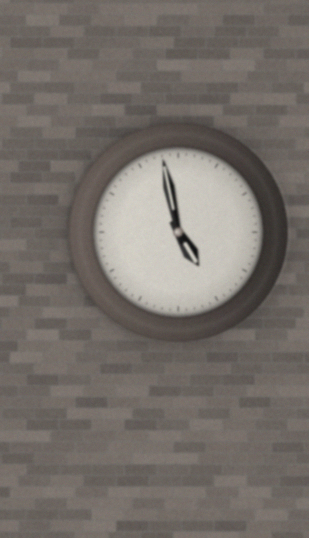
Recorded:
4.58
